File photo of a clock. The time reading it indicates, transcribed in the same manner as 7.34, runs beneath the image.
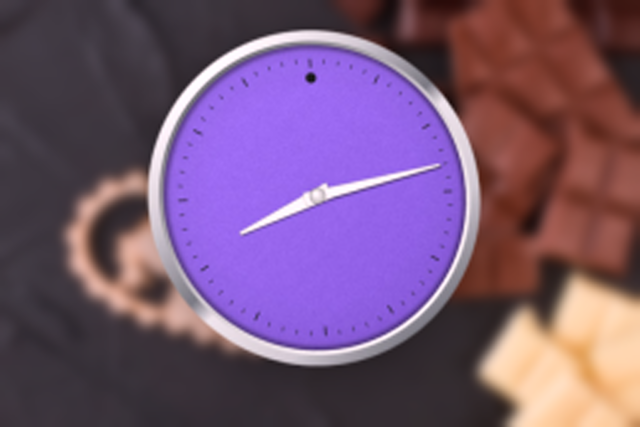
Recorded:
8.13
